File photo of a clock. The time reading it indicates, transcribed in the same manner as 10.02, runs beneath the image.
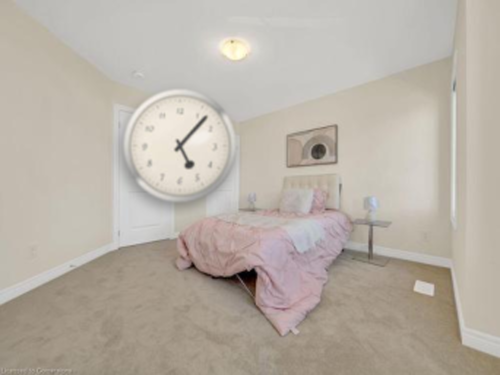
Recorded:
5.07
